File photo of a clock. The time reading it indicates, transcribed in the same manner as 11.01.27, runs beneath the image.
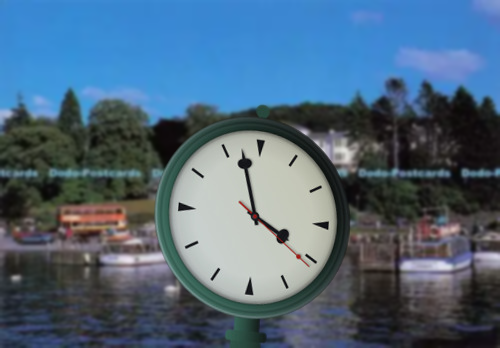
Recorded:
3.57.21
